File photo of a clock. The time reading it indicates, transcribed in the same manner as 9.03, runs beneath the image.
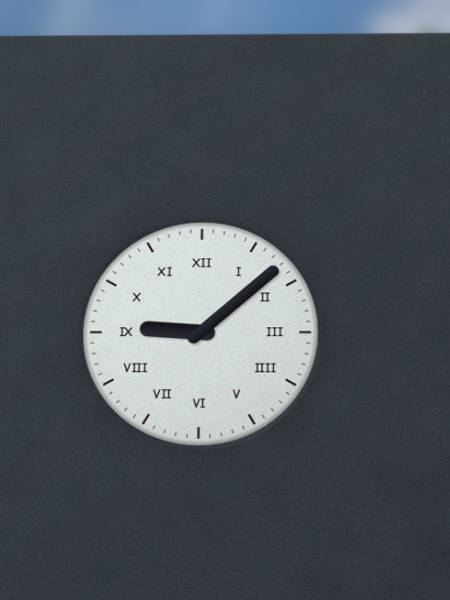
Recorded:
9.08
